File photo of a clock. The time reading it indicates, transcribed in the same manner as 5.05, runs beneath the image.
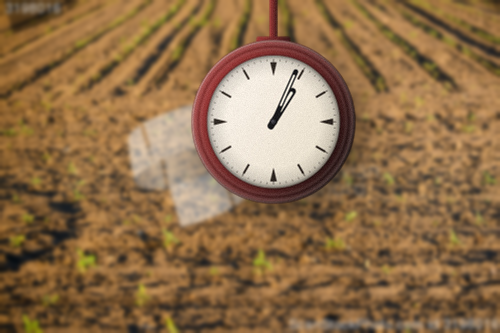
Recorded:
1.04
